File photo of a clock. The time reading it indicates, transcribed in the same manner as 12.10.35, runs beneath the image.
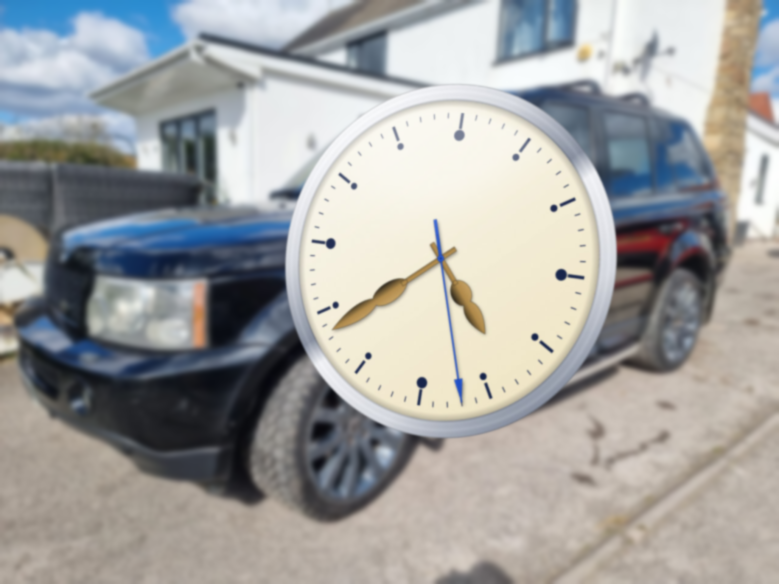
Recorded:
4.38.27
